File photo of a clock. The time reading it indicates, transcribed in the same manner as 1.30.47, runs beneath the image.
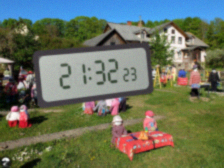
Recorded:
21.32.23
